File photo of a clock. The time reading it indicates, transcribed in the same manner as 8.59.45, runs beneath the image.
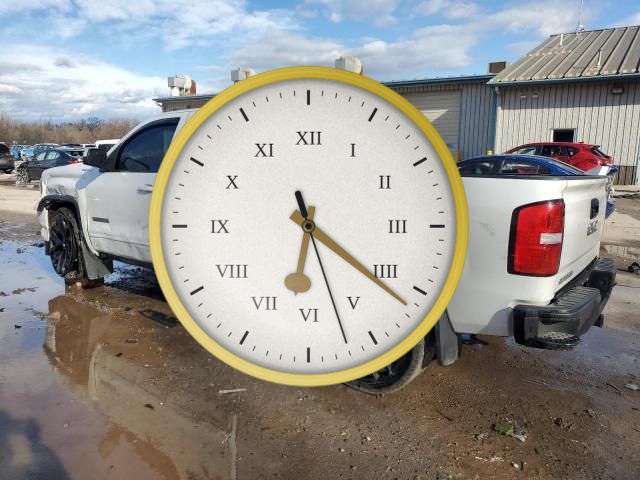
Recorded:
6.21.27
